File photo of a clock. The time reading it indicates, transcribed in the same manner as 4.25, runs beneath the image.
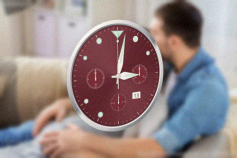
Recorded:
3.02
